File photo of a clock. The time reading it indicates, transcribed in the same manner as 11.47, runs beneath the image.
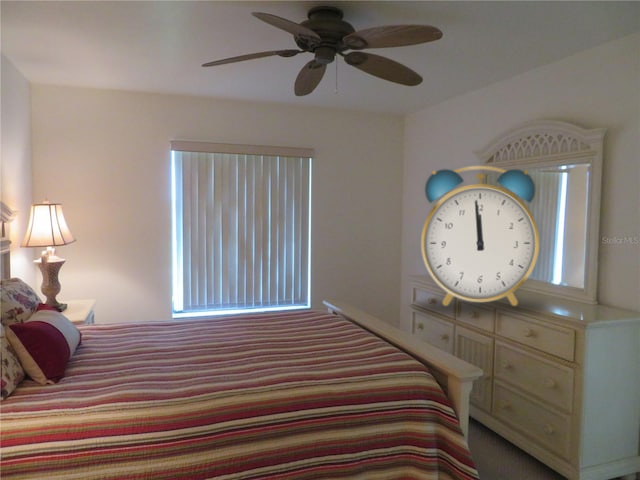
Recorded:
11.59
